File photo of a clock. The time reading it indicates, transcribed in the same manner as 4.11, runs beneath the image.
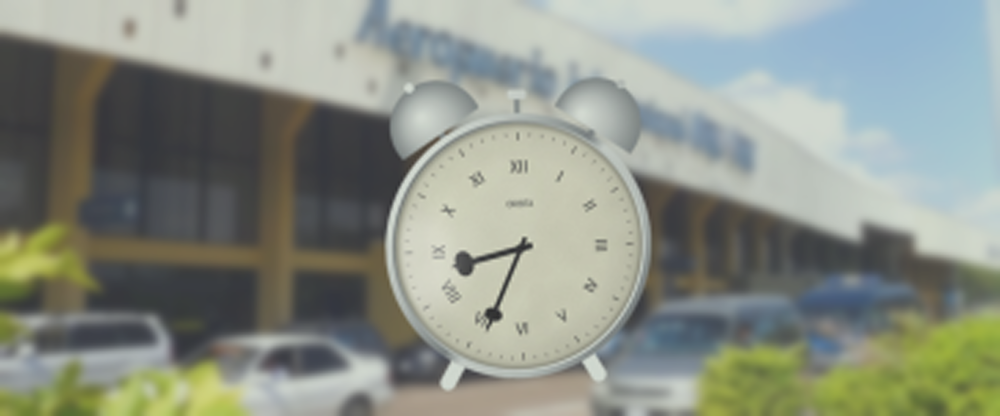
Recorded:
8.34
